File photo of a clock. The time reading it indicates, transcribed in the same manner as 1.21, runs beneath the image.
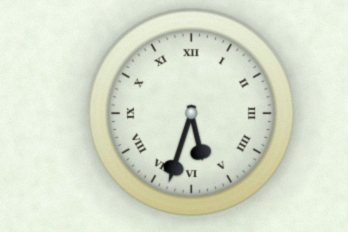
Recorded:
5.33
